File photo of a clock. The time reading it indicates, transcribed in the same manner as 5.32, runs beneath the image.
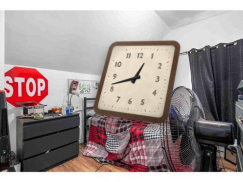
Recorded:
12.42
